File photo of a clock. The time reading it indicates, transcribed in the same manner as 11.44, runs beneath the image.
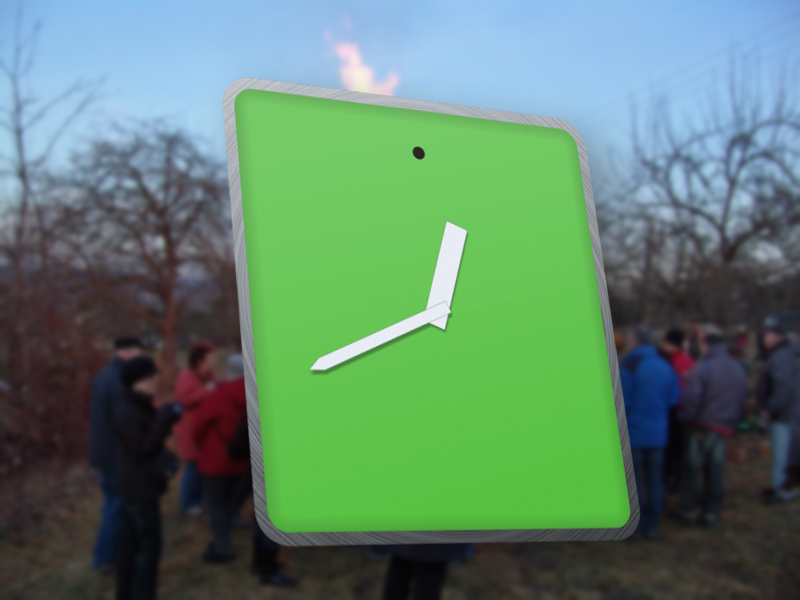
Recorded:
12.41
